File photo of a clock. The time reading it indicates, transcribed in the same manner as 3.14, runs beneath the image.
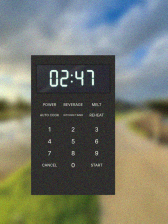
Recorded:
2.47
